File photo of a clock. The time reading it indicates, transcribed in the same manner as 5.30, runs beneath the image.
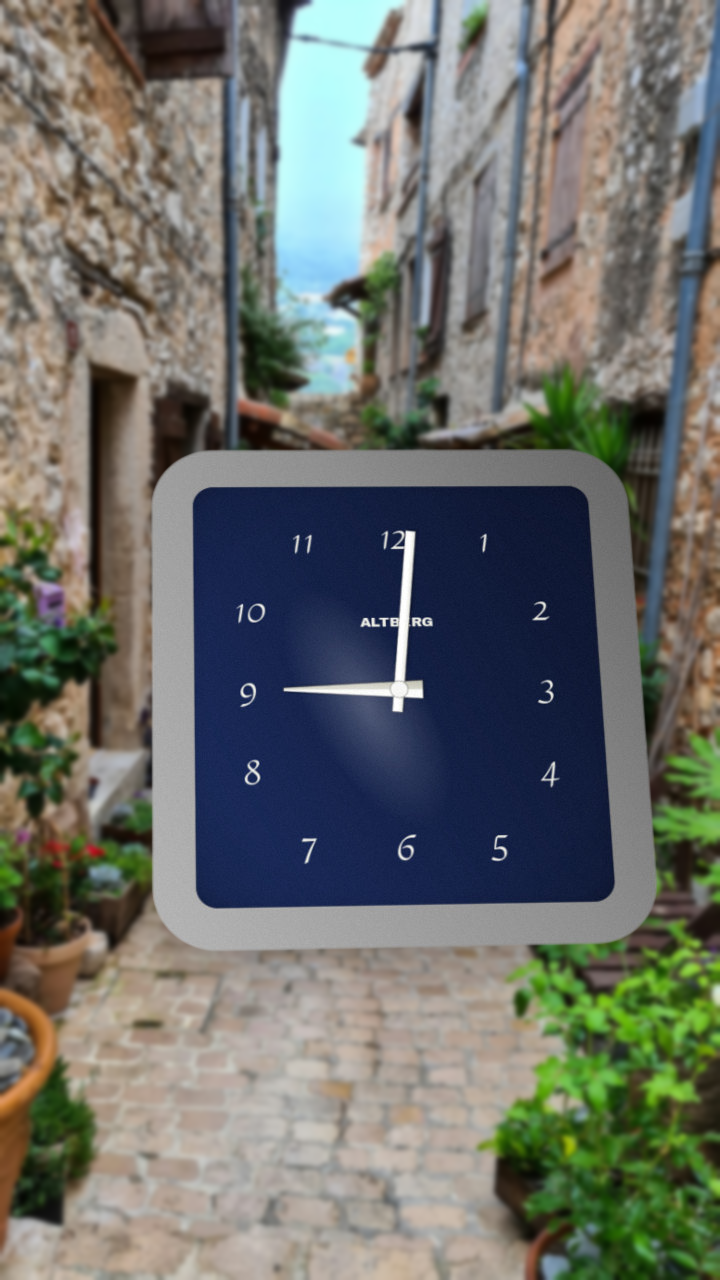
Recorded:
9.01
